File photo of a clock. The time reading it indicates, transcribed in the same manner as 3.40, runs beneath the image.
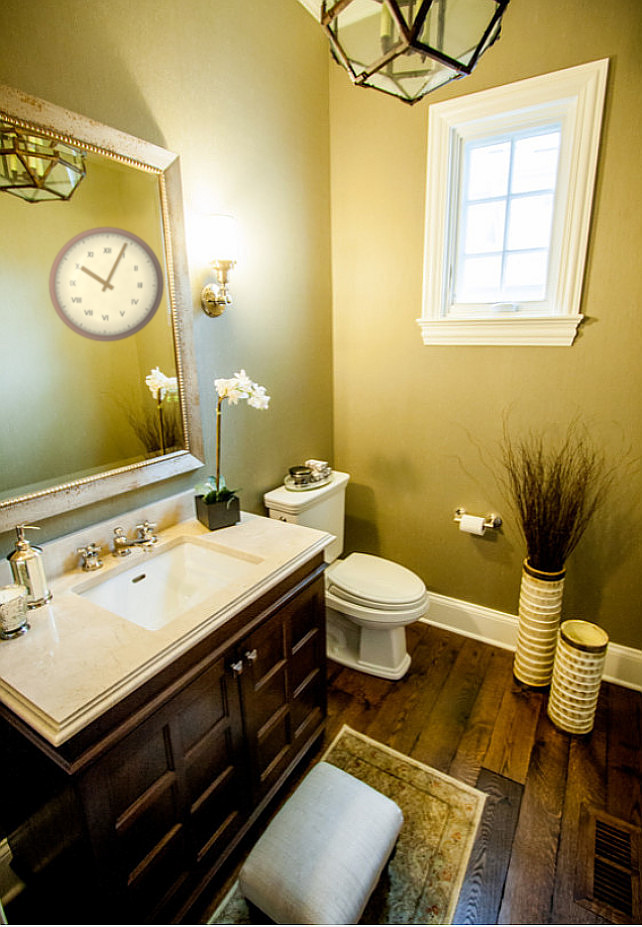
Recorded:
10.04
